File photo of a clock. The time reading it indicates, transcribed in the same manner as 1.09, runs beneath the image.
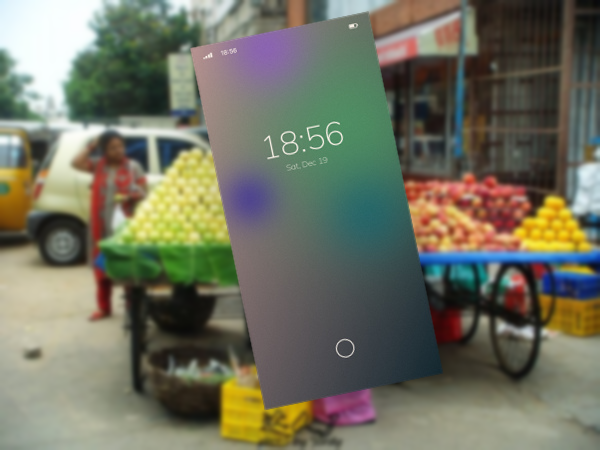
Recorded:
18.56
